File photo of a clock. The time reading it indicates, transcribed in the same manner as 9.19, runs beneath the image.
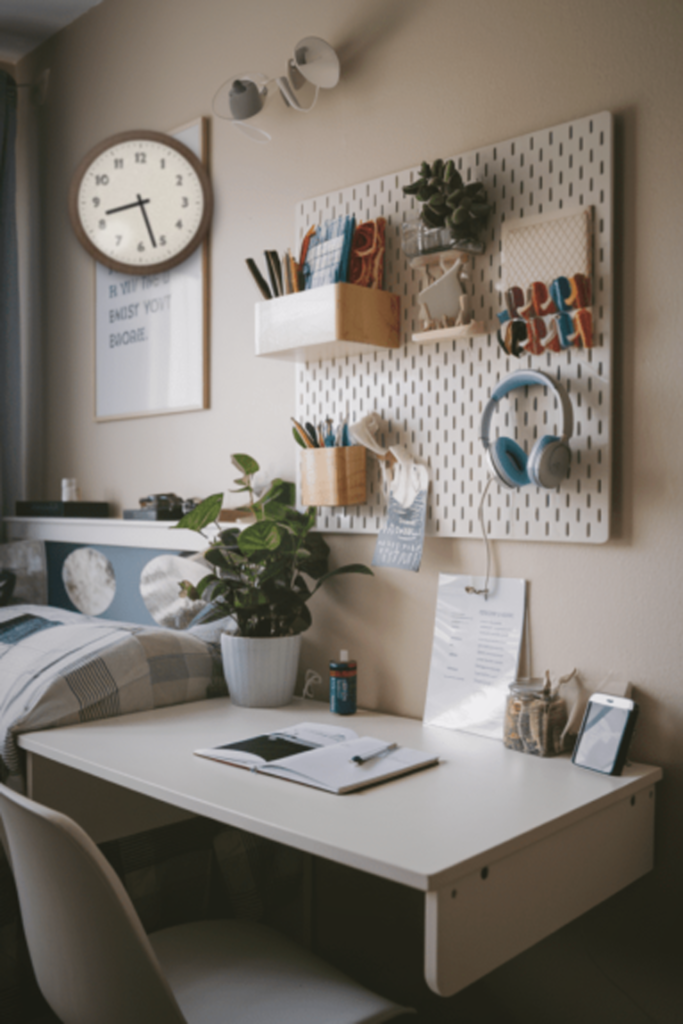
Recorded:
8.27
